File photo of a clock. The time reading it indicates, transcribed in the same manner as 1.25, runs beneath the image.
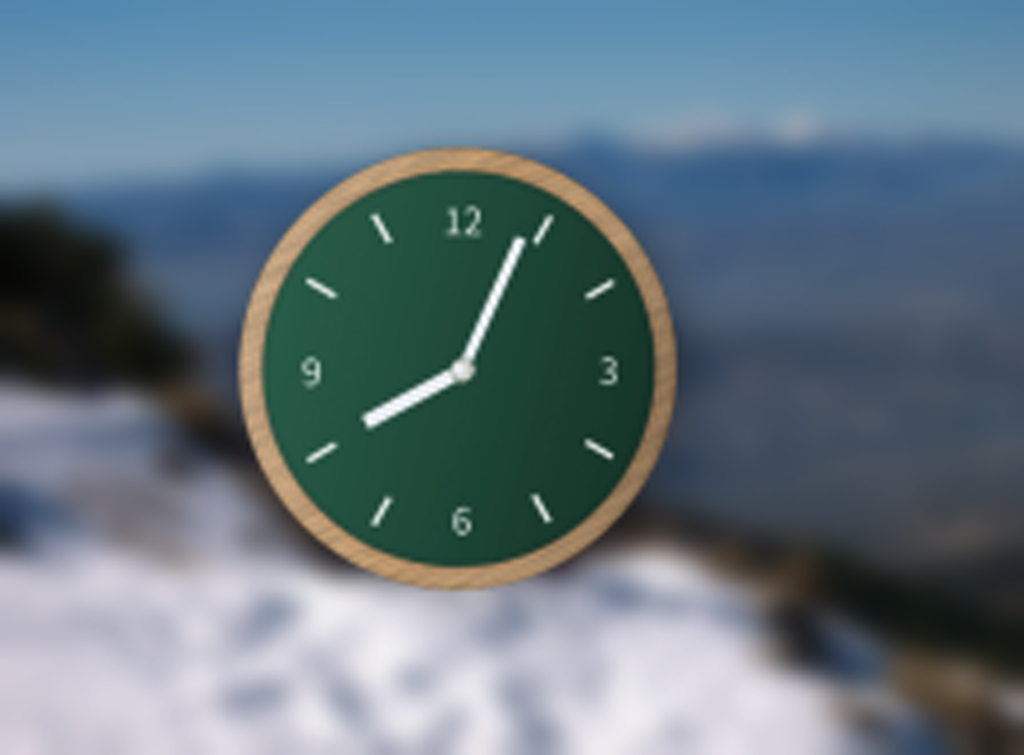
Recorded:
8.04
